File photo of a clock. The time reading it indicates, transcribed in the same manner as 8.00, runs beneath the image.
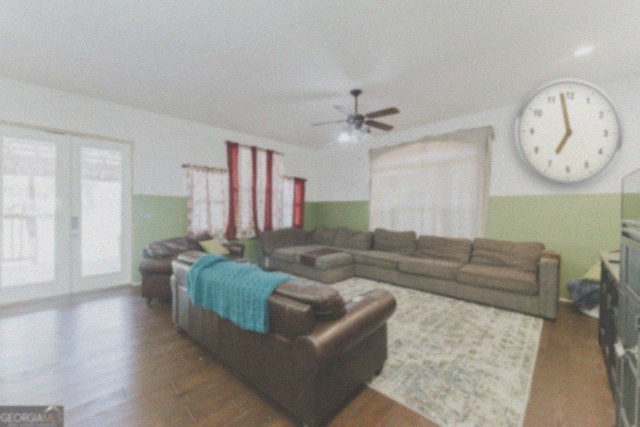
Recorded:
6.58
